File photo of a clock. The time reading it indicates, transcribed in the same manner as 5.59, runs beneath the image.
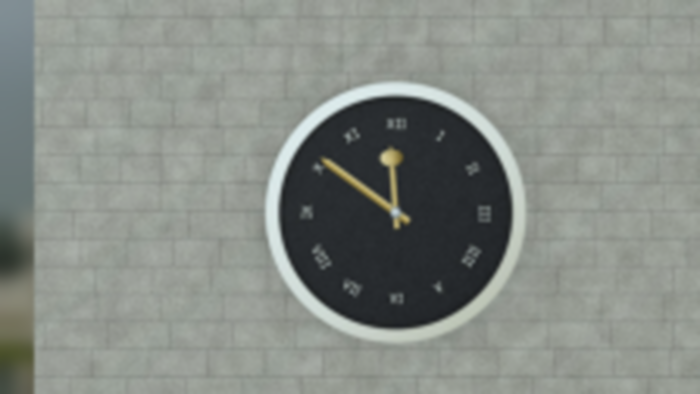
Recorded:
11.51
